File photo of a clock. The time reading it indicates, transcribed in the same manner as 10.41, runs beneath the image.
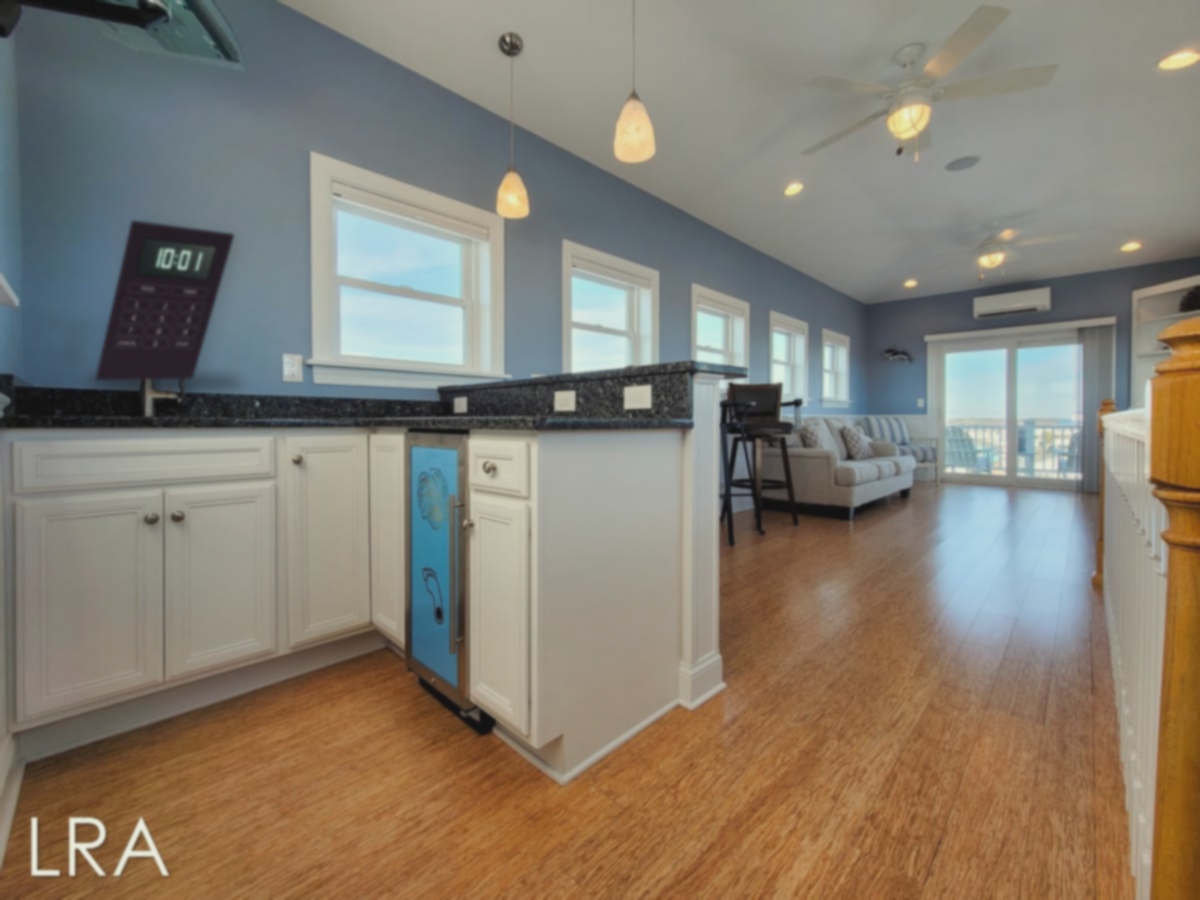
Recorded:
10.01
